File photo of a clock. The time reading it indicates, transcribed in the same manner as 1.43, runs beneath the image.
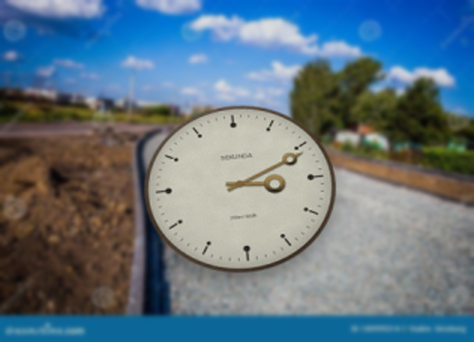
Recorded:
3.11
